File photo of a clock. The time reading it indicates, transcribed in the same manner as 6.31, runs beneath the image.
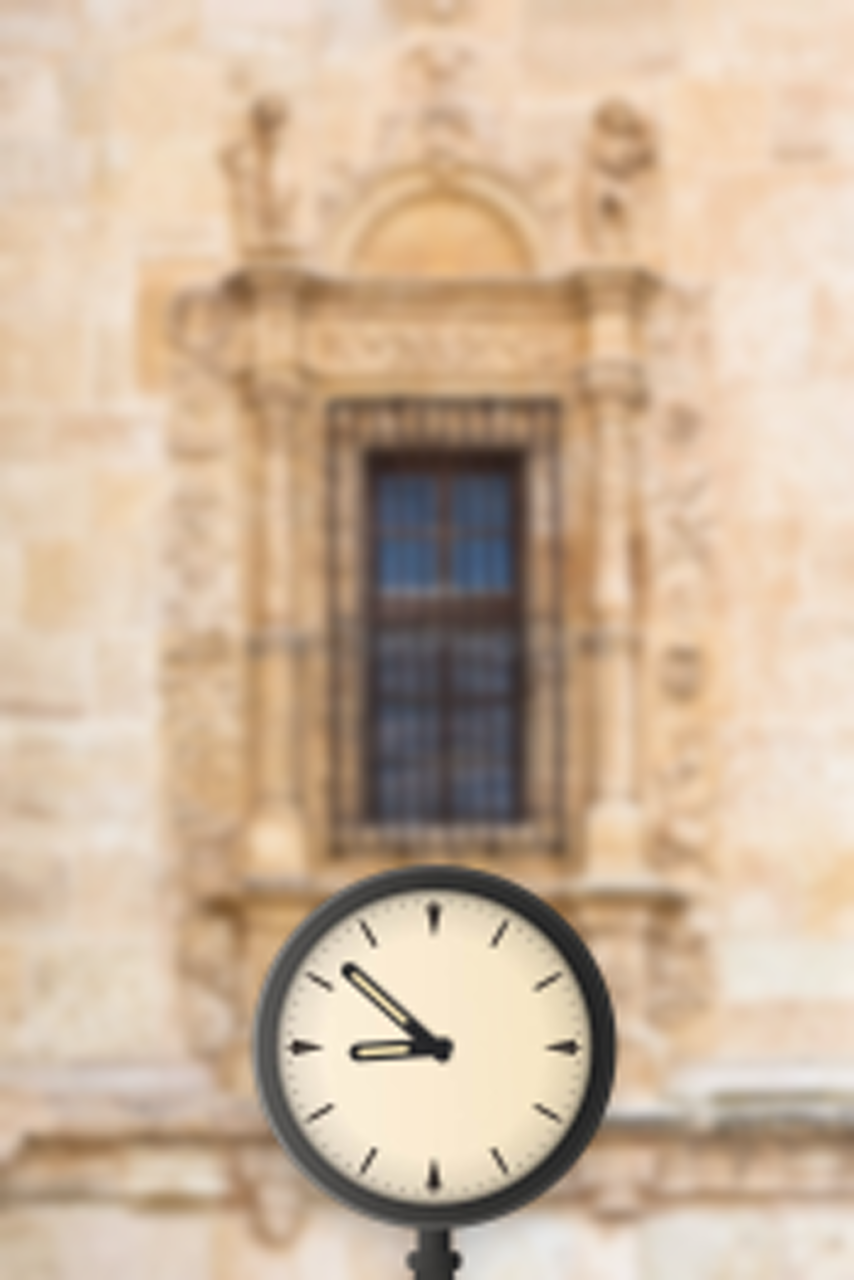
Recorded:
8.52
